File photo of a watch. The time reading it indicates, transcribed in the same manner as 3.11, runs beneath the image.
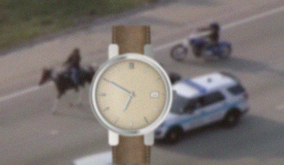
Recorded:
6.50
